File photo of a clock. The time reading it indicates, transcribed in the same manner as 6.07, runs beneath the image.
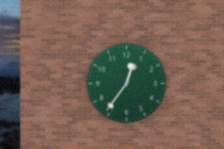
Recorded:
12.36
